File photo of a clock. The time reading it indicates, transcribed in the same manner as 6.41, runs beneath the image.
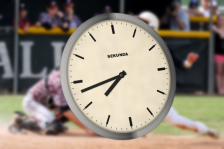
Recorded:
7.43
